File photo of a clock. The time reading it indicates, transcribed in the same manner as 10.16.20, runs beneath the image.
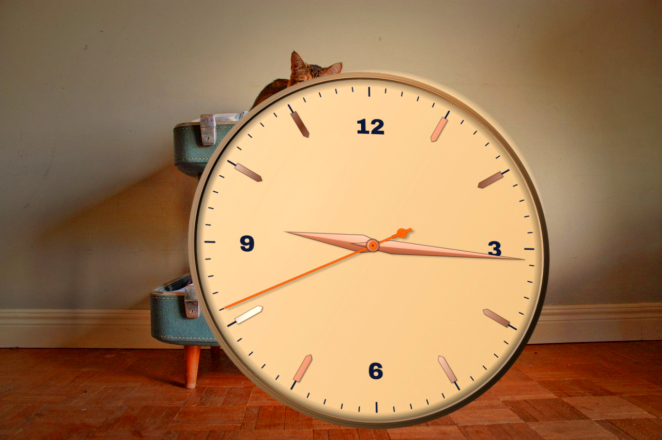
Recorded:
9.15.41
